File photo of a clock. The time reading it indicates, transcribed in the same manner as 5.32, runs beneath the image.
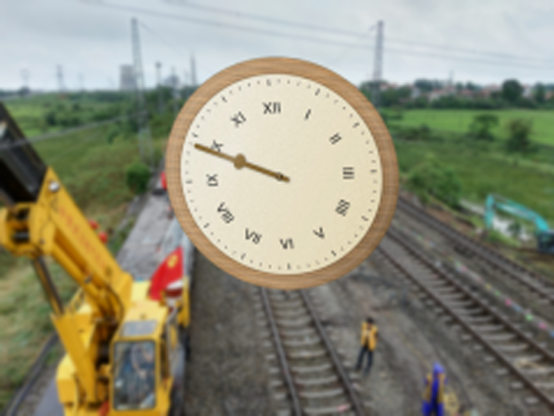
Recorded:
9.49
